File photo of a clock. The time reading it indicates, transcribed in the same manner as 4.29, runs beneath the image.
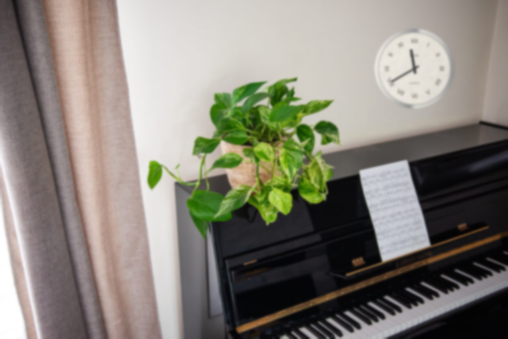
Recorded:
11.40
